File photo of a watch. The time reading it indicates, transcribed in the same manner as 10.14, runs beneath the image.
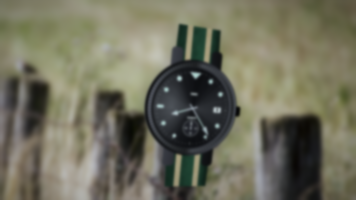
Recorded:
8.24
